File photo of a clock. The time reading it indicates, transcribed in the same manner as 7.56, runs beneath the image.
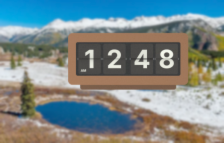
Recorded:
12.48
